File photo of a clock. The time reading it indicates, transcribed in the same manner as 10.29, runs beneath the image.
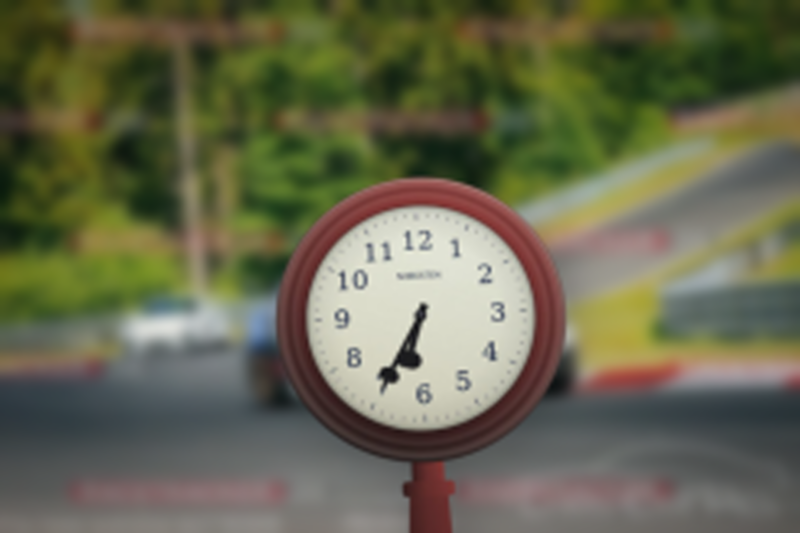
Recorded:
6.35
